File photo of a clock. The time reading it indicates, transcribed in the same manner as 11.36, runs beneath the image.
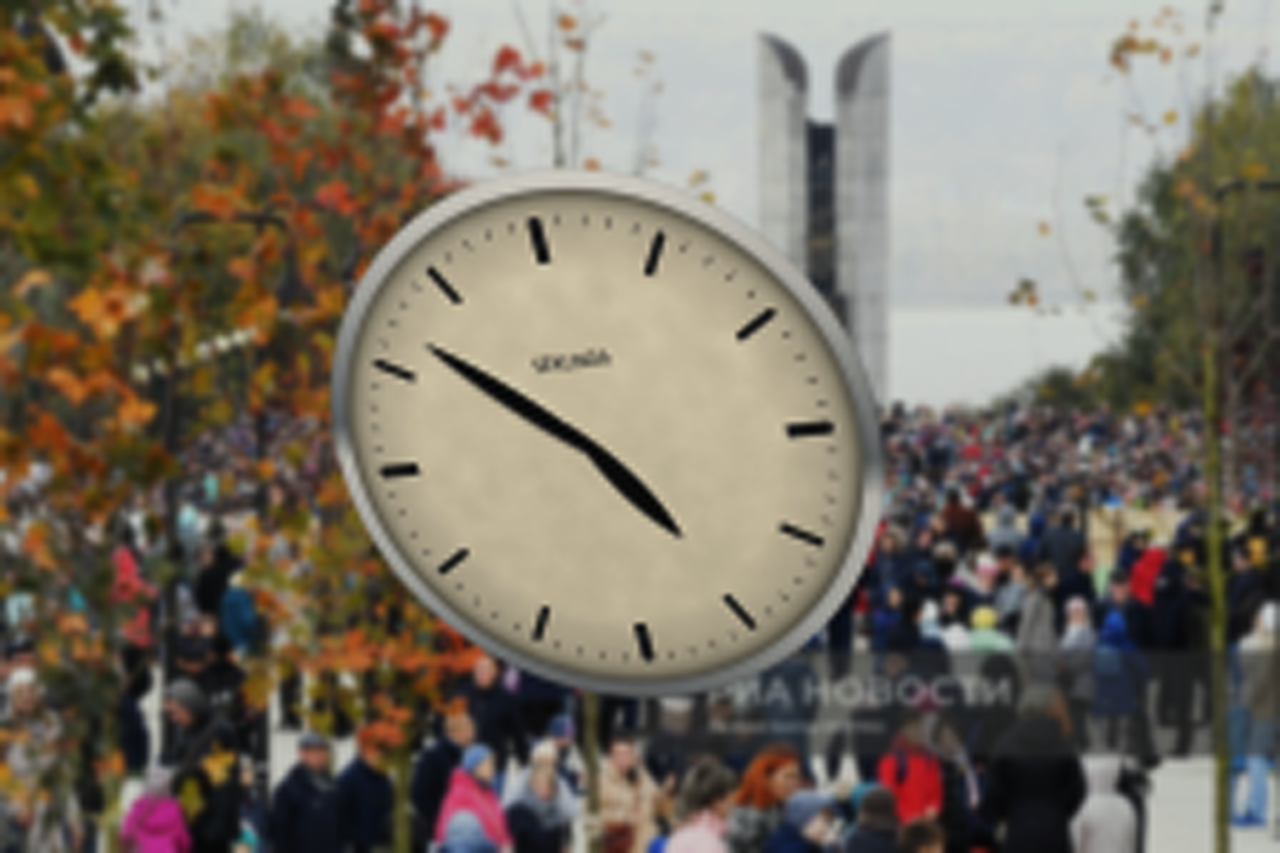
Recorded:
4.52
